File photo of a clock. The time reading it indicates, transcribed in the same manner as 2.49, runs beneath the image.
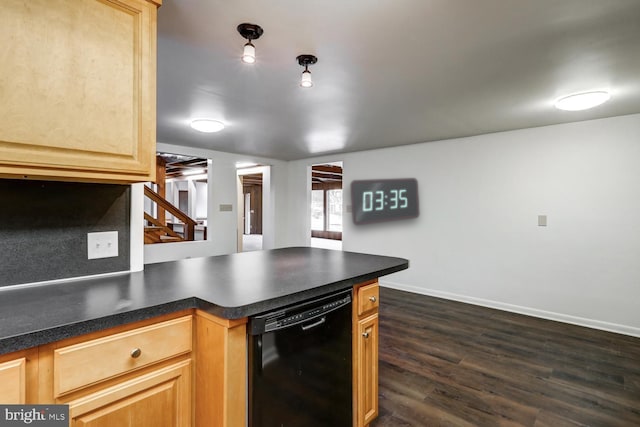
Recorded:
3.35
